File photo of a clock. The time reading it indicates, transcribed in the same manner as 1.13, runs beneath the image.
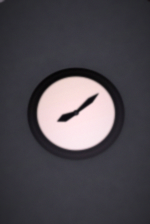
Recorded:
8.08
